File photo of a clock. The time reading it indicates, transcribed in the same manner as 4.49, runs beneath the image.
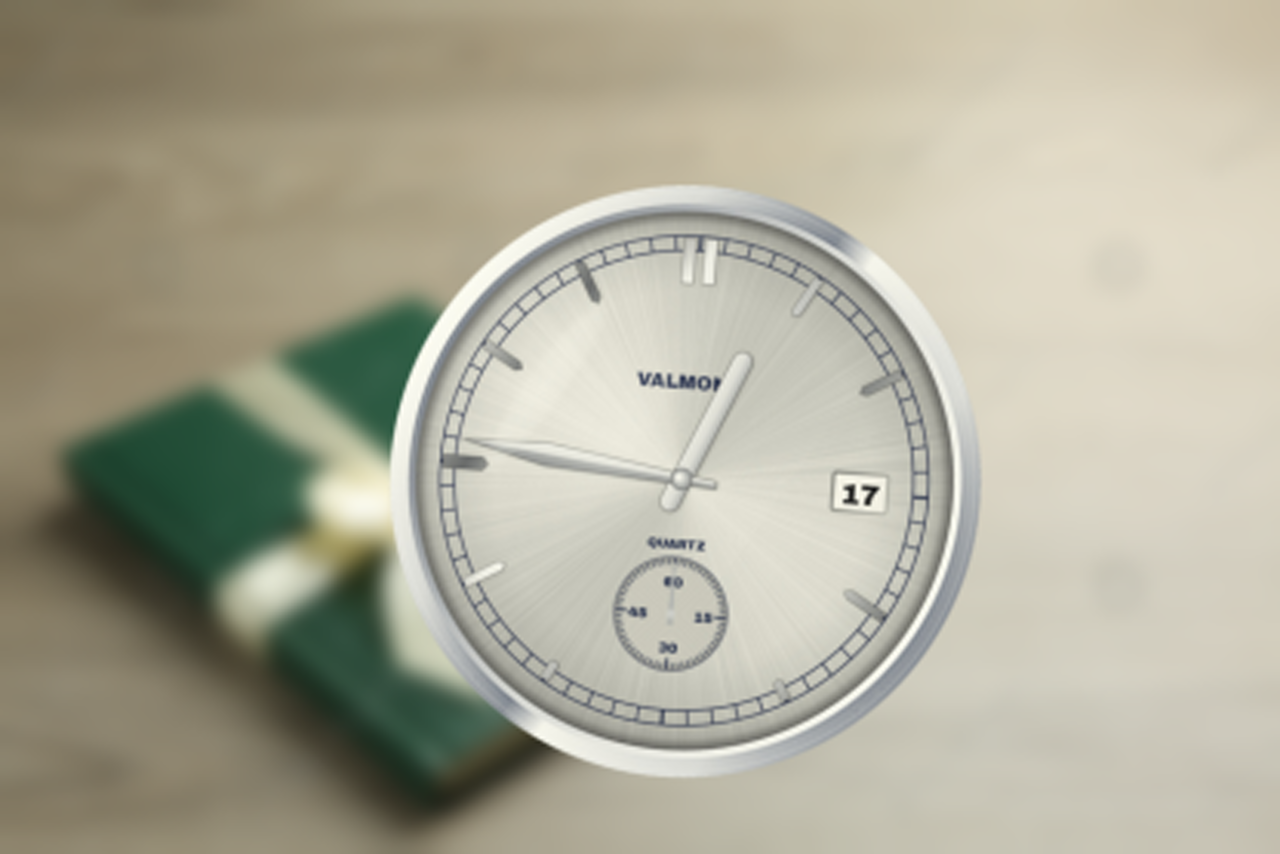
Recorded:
12.46
